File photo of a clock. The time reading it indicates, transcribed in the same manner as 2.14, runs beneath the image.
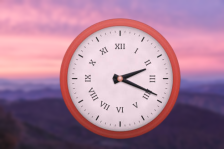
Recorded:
2.19
